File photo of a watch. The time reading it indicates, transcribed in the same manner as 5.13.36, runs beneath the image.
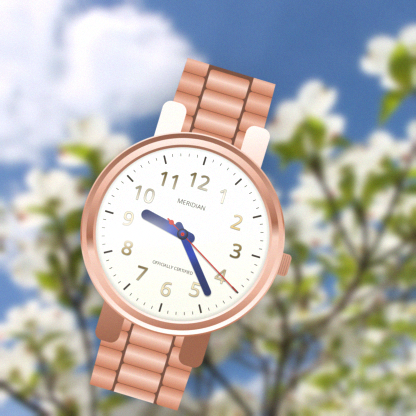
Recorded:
9.23.20
